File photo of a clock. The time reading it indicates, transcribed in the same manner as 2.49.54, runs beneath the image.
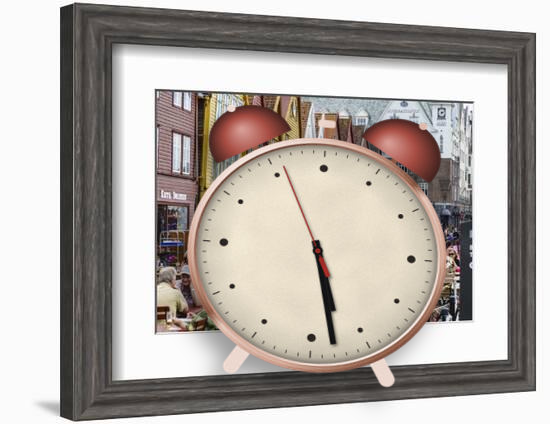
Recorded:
5.27.56
